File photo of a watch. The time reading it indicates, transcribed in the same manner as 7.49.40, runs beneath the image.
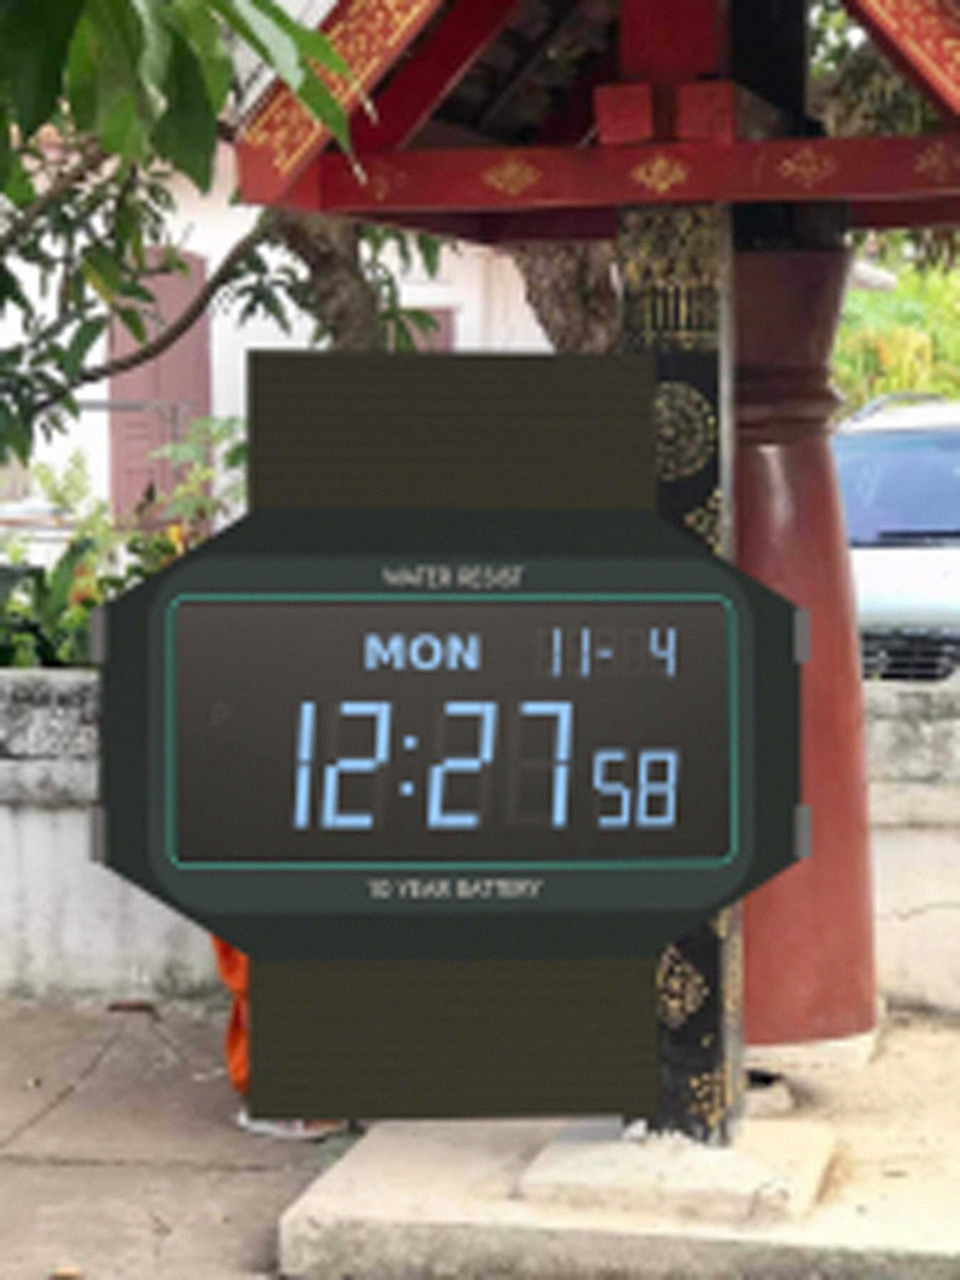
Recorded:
12.27.58
